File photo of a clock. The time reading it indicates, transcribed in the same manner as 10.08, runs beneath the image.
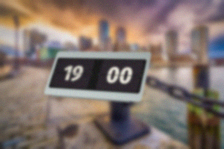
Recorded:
19.00
